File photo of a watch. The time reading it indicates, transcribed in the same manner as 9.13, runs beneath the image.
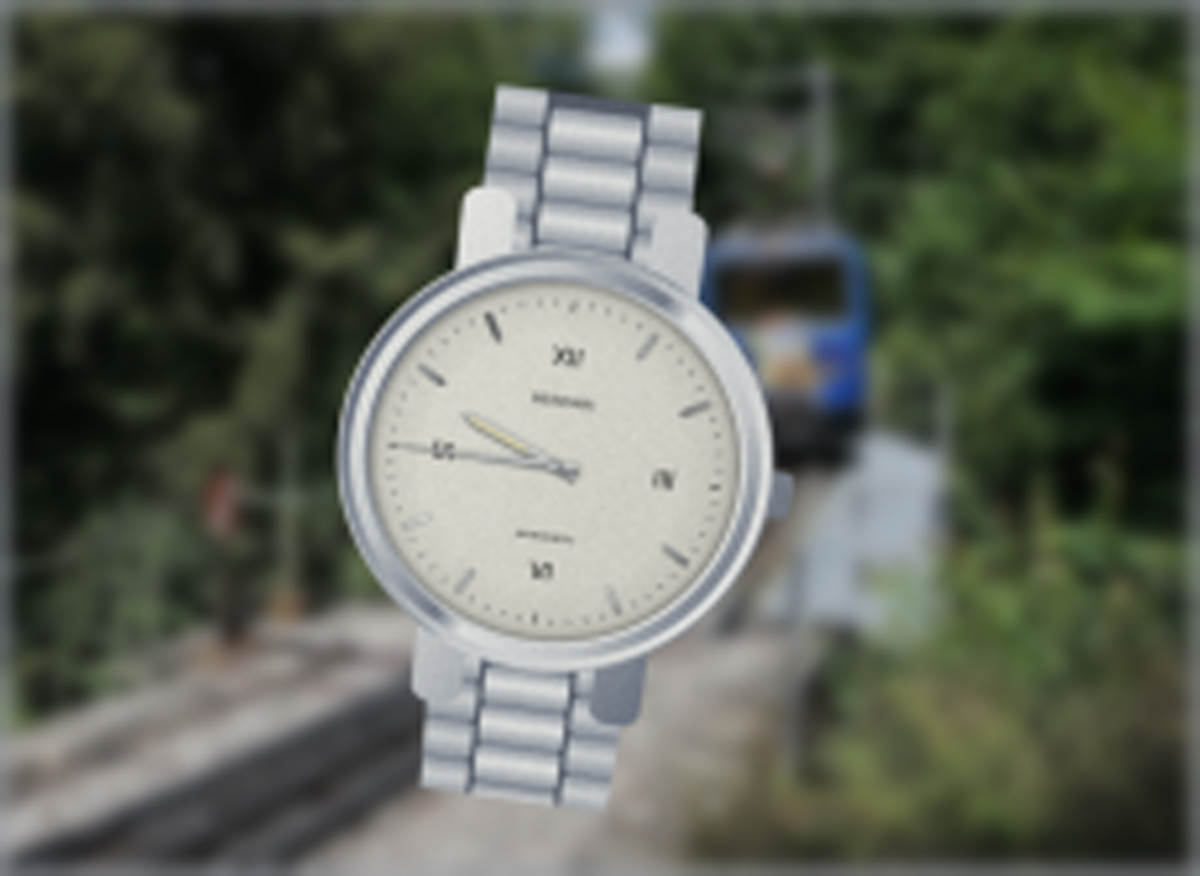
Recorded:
9.45
